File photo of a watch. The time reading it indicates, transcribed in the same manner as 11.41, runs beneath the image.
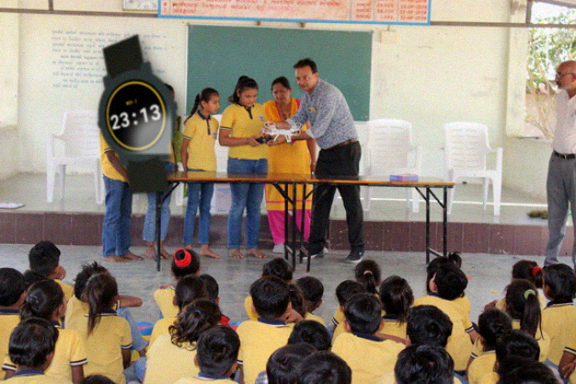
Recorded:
23.13
